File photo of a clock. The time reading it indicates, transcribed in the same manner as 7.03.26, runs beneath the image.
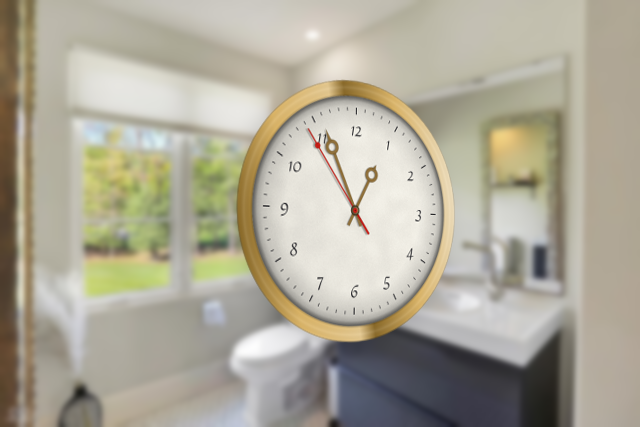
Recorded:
12.55.54
